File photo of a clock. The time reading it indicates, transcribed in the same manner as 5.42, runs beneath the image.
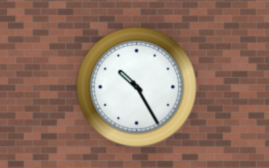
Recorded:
10.25
